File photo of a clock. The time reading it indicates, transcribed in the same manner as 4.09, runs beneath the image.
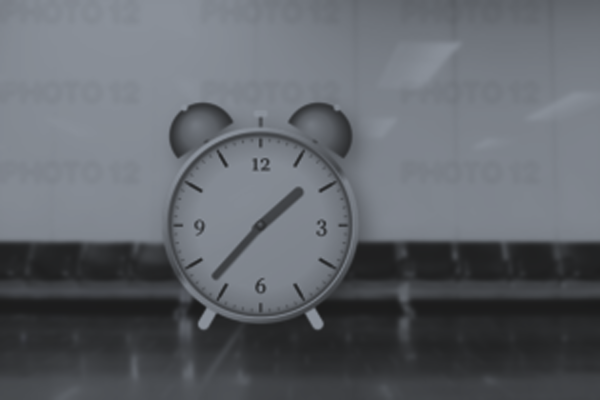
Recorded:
1.37
